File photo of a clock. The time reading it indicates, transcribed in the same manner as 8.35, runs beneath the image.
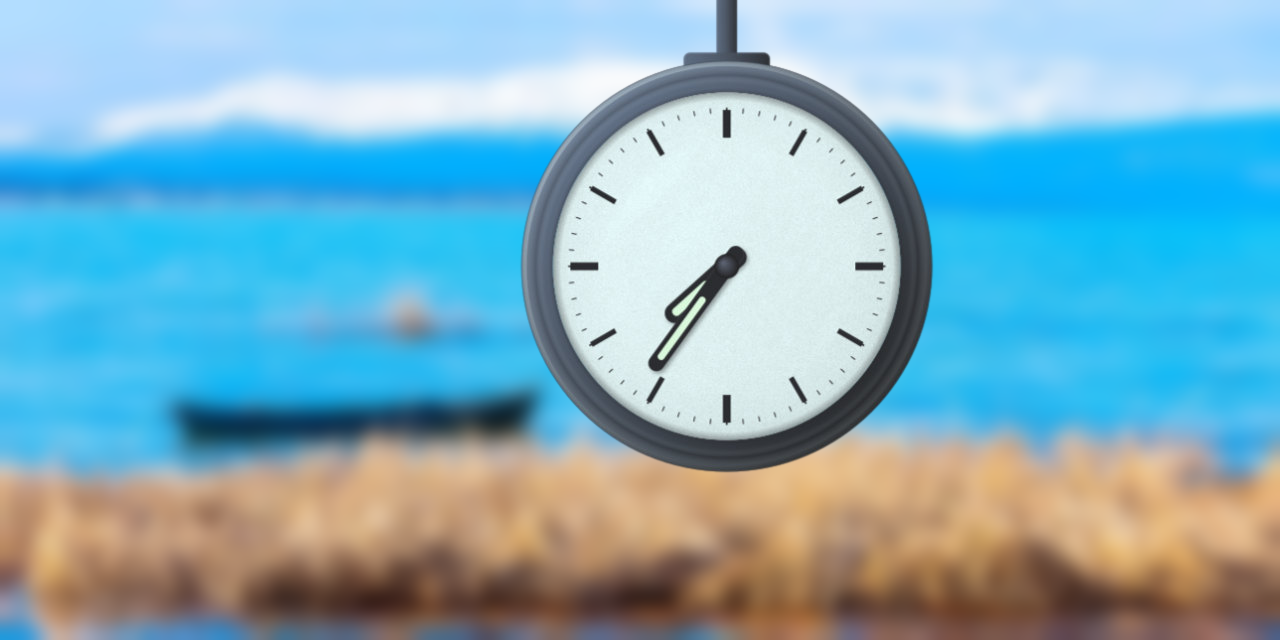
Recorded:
7.36
